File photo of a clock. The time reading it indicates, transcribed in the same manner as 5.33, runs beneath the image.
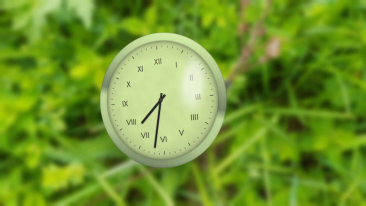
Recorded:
7.32
